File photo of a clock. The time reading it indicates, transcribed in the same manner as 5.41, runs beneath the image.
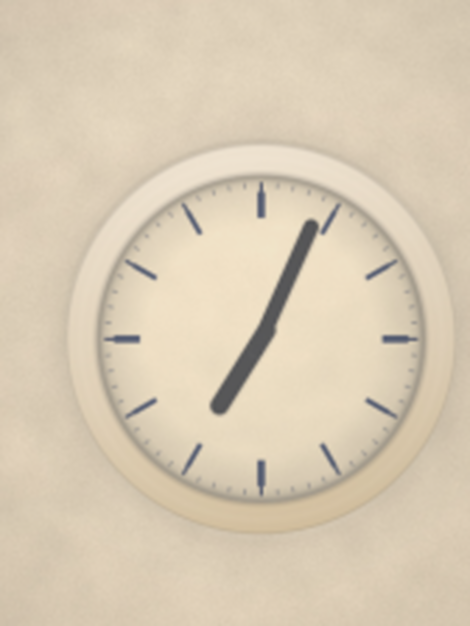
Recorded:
7.04
